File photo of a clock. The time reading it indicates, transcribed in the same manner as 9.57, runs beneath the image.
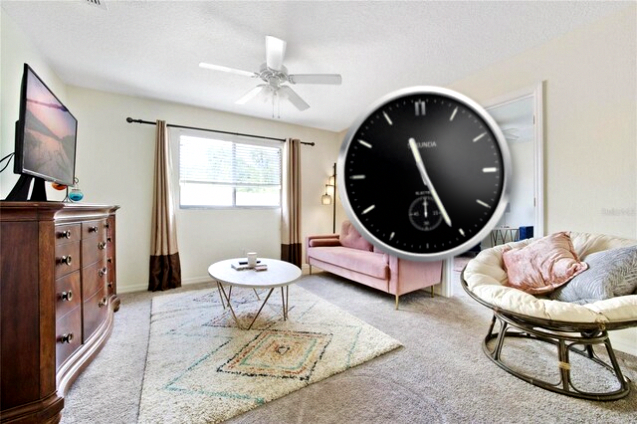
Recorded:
11.26
